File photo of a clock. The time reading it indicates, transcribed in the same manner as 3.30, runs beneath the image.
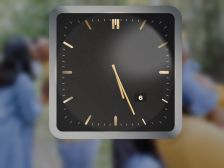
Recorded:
5.26
